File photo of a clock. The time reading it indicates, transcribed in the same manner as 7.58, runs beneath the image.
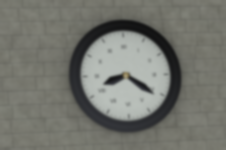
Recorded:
8.21
